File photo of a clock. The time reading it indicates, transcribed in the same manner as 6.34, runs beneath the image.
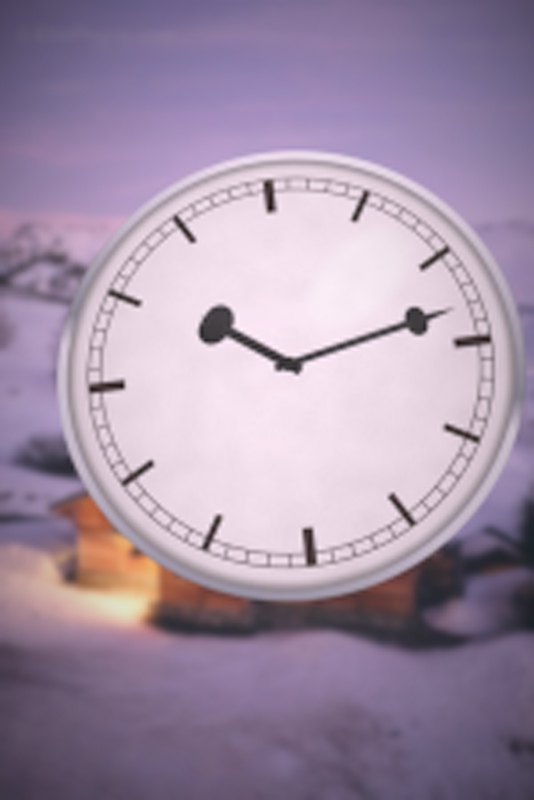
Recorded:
10.13
